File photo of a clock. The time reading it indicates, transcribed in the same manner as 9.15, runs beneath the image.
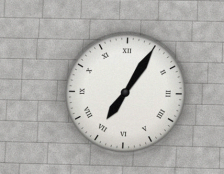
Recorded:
7.05
